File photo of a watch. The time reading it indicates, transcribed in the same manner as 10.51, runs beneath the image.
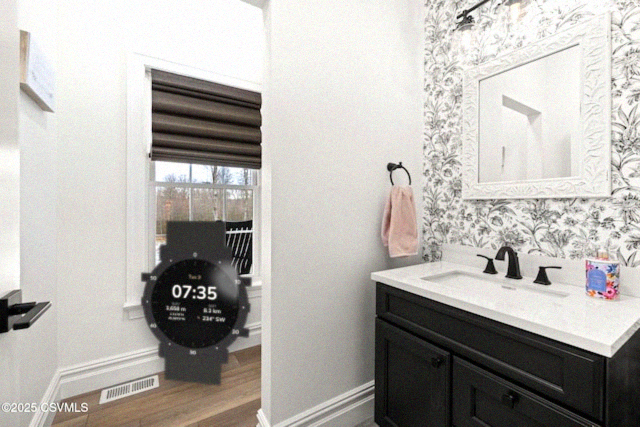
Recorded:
7.35
